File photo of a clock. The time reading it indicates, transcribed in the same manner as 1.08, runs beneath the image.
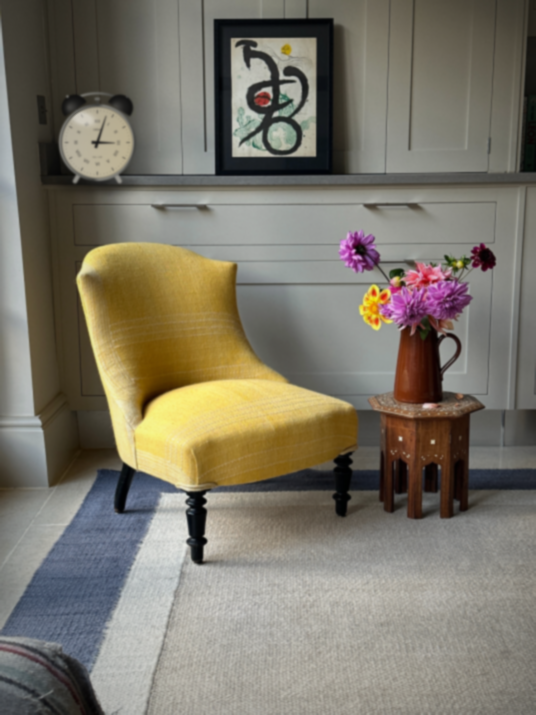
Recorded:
3.03
